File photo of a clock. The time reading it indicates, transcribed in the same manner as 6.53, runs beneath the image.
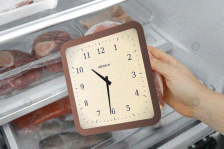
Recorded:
10.31
